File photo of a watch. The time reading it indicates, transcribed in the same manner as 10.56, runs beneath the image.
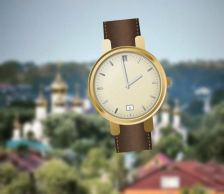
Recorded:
1.59
